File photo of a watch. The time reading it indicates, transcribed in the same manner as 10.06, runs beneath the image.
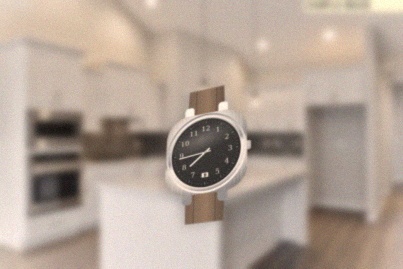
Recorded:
7.44
